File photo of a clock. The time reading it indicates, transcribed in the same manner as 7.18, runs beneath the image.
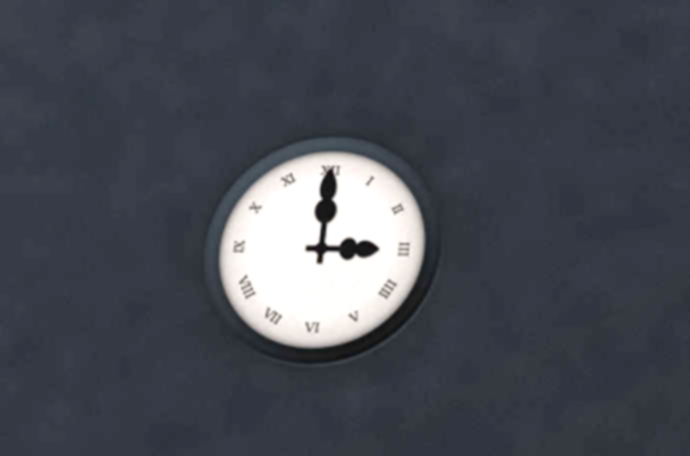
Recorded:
3.00
